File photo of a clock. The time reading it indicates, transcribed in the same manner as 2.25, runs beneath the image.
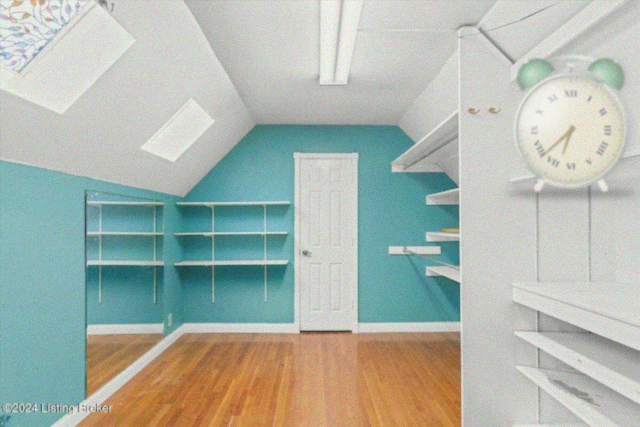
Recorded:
6.38
